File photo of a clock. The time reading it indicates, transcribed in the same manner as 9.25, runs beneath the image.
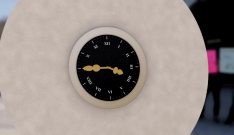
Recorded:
3.45
